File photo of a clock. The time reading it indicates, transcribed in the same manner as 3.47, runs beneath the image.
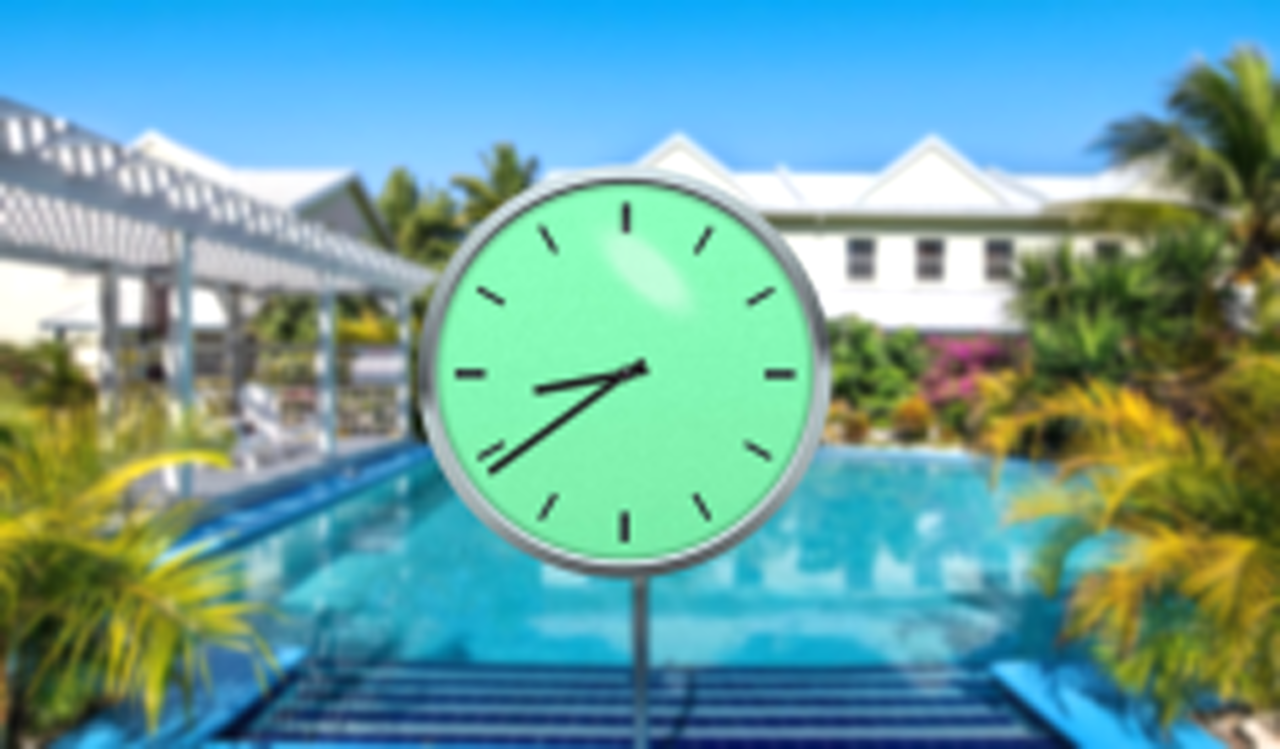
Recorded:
8.39
